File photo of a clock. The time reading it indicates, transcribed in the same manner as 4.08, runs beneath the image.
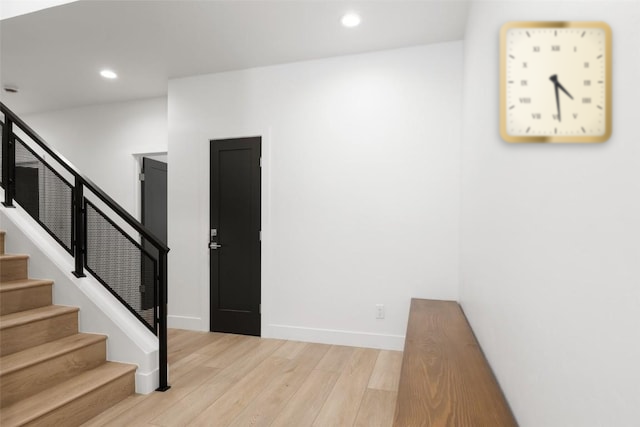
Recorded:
4.29
